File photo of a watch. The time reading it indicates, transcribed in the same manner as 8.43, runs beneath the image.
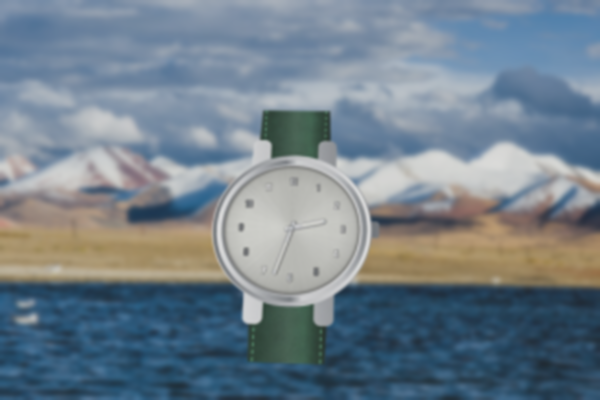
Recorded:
2.33
